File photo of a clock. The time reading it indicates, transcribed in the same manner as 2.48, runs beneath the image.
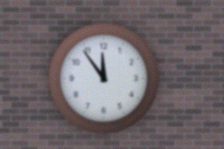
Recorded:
11.54
